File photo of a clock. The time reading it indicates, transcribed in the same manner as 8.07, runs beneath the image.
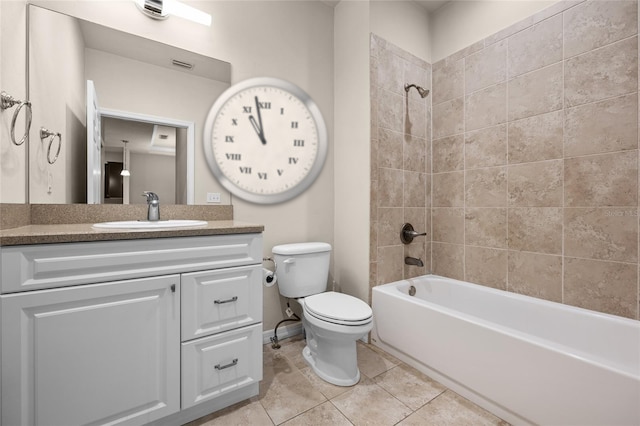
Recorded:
10.58
